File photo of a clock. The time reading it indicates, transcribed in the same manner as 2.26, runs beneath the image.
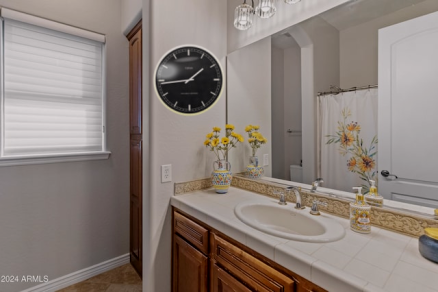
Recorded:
1.44
